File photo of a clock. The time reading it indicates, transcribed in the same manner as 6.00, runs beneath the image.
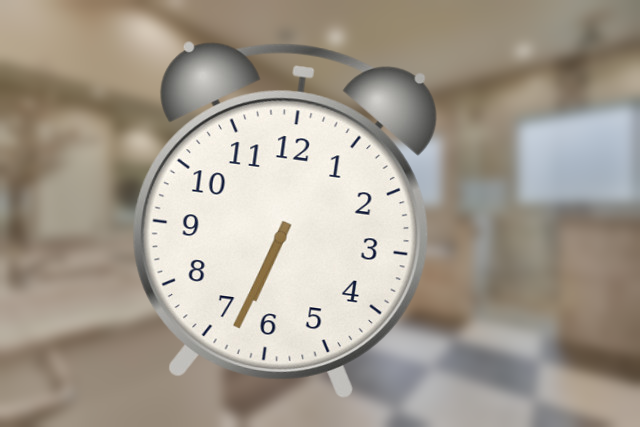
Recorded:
6.33
